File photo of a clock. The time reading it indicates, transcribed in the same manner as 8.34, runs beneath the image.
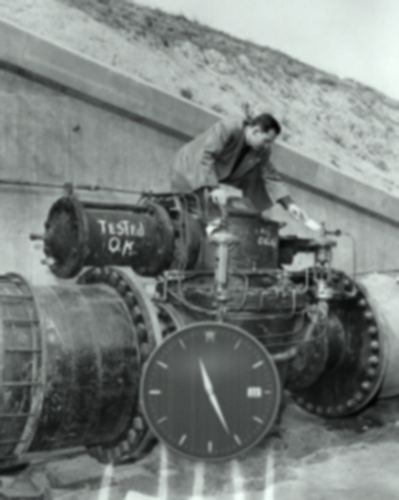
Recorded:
11.26
